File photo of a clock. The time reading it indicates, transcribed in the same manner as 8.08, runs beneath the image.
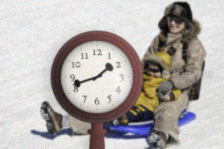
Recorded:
1.42
